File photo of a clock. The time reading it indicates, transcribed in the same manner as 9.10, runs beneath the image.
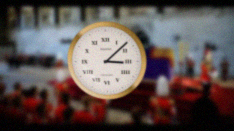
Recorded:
3.08
